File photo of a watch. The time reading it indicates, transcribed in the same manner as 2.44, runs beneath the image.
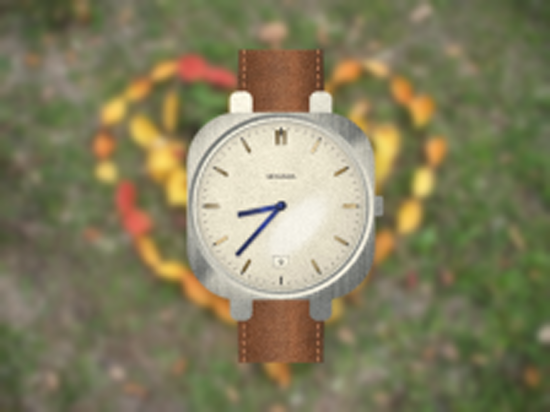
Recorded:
8.37
